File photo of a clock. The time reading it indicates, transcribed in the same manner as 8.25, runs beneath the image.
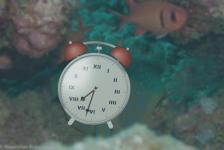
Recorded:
7.32
